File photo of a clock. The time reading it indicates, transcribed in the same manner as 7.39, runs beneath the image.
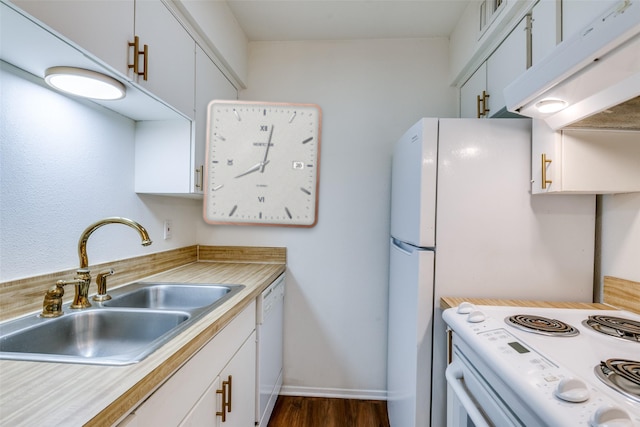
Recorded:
8.02
